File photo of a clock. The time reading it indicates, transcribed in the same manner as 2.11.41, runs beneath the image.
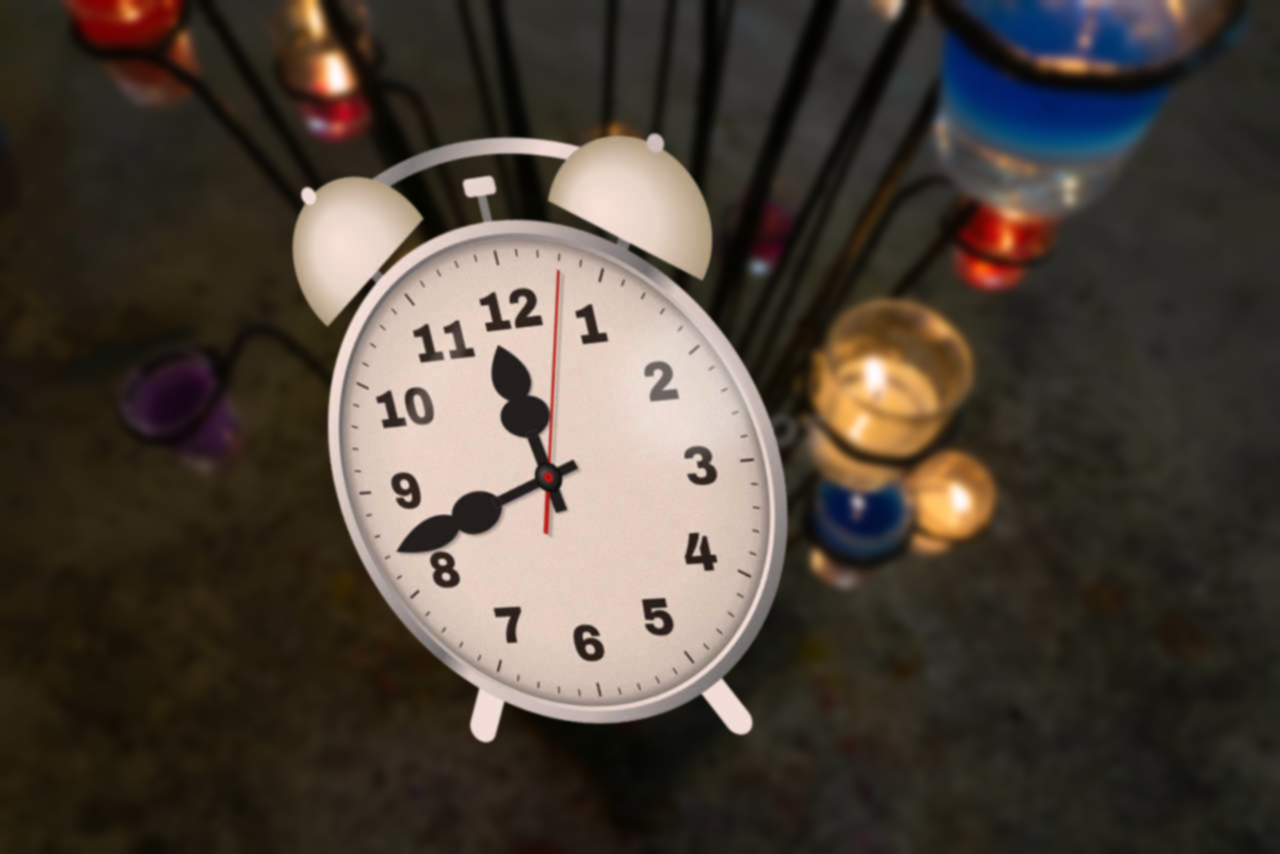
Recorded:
11.42.03
